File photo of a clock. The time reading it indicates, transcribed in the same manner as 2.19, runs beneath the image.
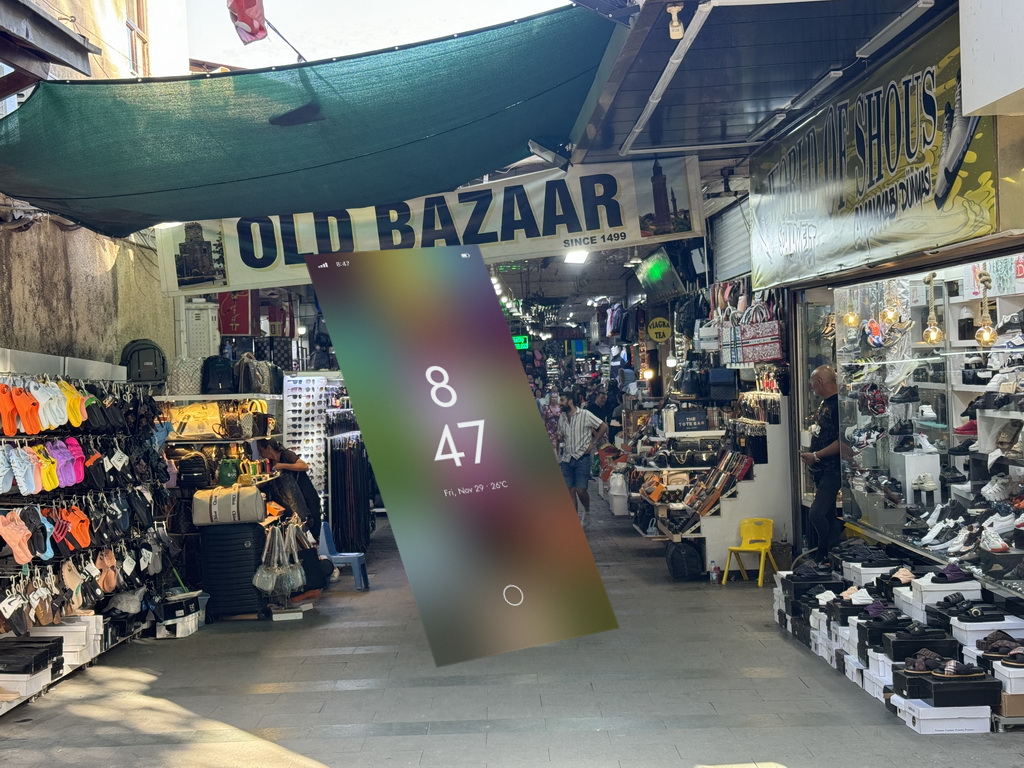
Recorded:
8.47
